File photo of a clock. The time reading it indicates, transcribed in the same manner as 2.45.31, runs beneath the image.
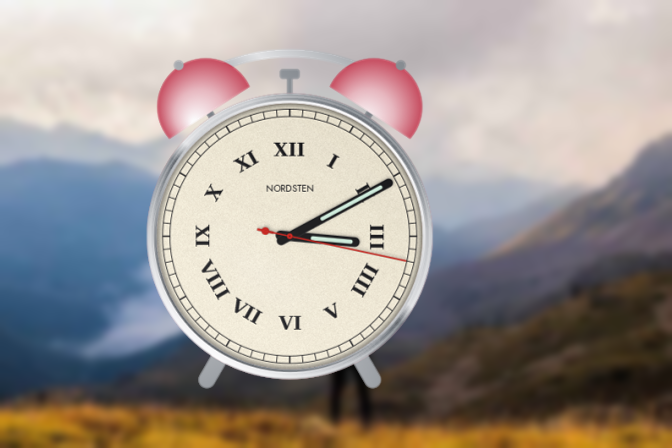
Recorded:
3.10.17
